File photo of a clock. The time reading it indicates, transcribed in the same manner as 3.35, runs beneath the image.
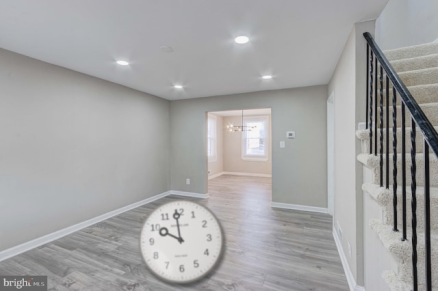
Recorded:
9.59
